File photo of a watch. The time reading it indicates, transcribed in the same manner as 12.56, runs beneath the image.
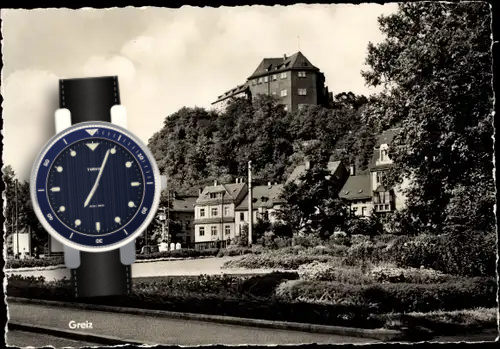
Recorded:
7.04
